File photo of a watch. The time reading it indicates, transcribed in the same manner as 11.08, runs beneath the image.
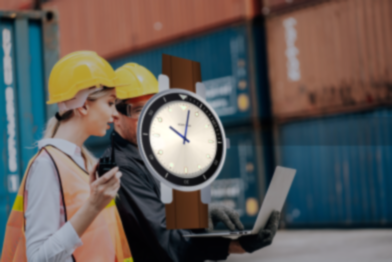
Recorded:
10.02
